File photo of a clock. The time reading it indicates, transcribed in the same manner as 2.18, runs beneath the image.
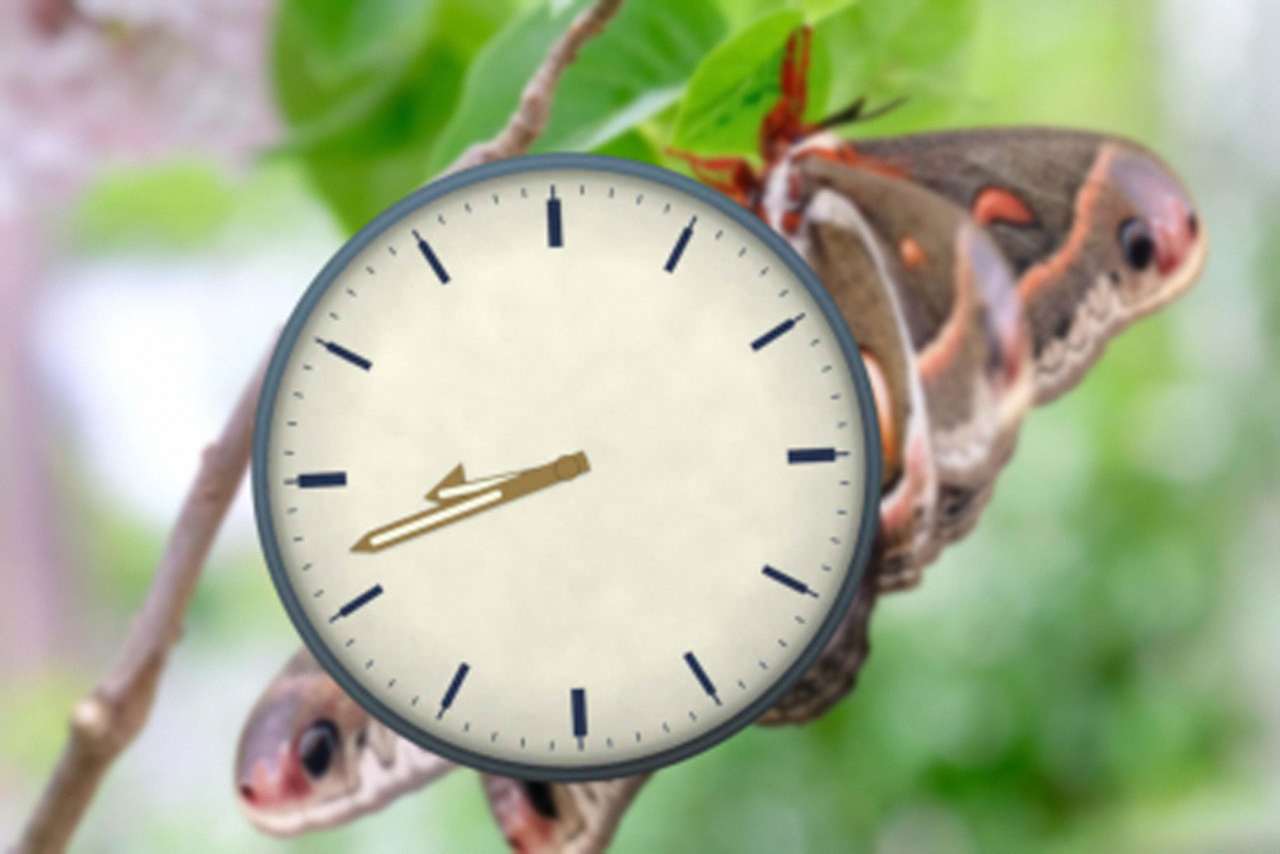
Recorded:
8.42
